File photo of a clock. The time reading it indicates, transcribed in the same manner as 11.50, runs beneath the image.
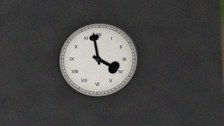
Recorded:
3.58
